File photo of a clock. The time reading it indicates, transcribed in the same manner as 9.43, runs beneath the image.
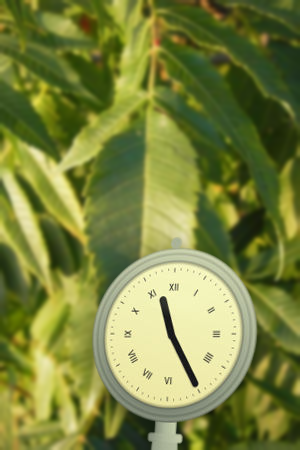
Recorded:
11.25
